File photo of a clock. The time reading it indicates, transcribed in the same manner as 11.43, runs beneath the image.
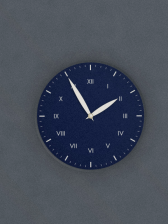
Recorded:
1.55
